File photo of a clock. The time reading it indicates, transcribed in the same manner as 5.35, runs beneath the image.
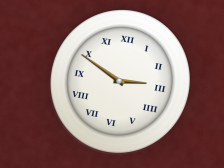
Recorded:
2.49
